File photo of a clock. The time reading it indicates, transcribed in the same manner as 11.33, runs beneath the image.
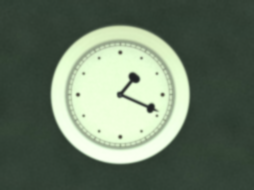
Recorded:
1.19
